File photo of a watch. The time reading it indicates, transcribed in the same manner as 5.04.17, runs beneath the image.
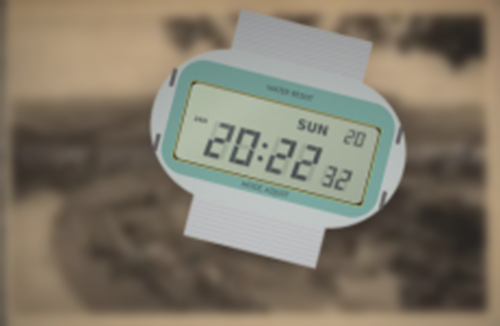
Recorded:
20.22.32
